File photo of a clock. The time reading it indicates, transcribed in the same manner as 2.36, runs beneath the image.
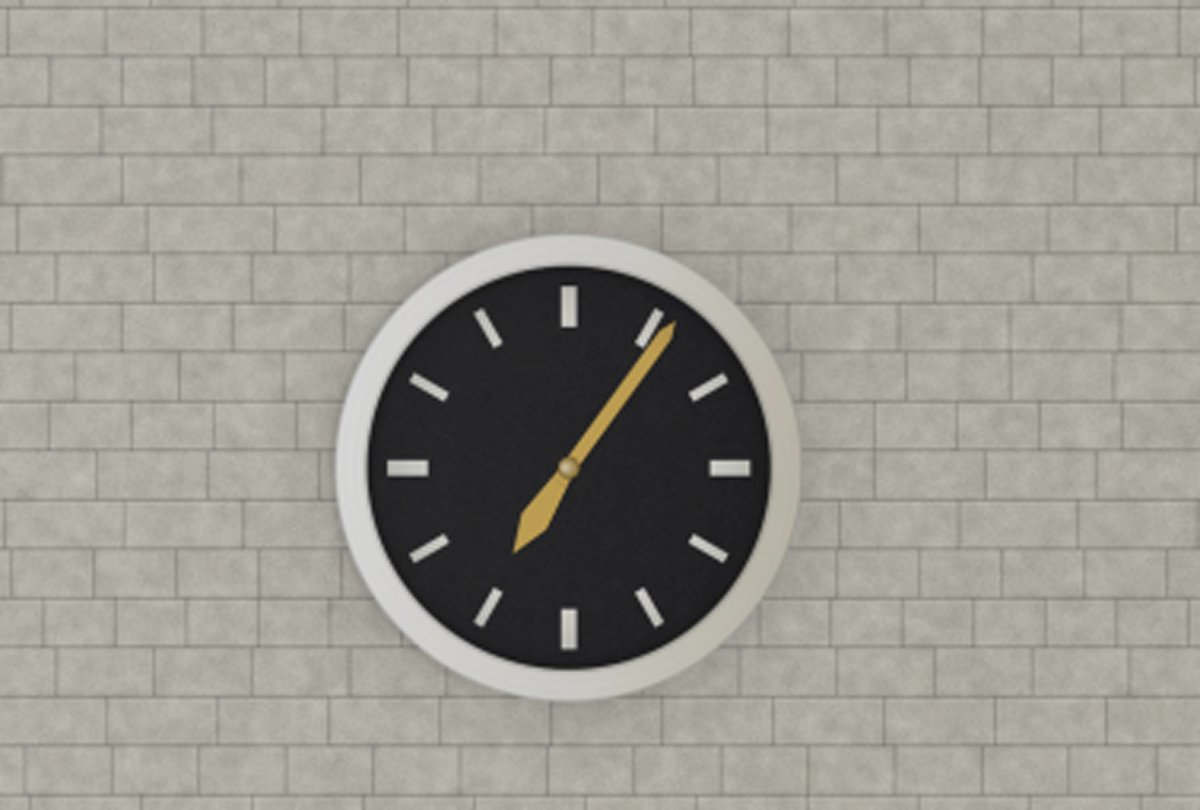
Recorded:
7.06
